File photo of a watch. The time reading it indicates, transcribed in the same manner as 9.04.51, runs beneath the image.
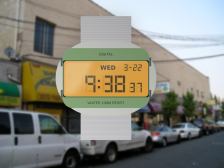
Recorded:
9.38.37
